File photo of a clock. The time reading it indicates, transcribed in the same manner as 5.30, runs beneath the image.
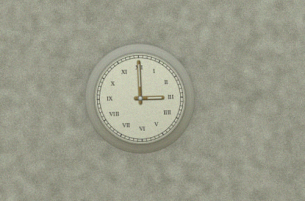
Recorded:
3.00
